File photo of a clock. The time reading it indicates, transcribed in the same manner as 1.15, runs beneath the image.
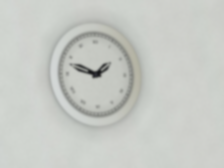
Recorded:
1.48
